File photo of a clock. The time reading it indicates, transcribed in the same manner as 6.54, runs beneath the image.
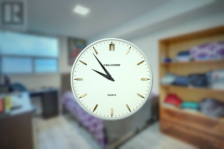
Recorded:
9.54
